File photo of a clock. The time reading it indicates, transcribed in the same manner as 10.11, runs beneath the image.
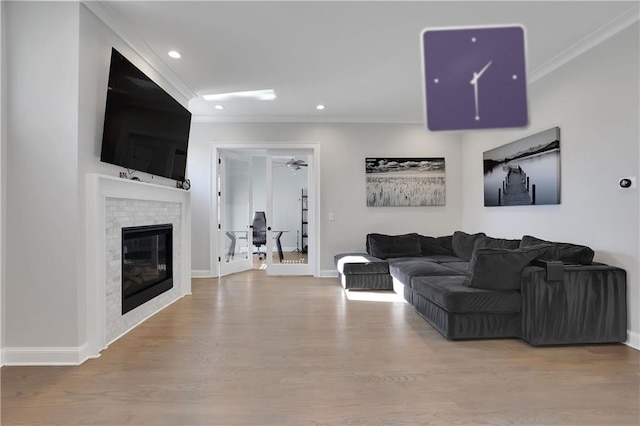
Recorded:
1.30
